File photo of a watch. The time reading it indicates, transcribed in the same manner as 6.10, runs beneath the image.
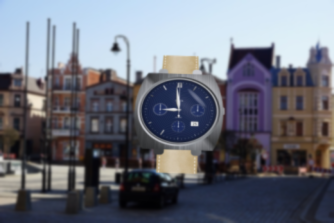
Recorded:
8.59
